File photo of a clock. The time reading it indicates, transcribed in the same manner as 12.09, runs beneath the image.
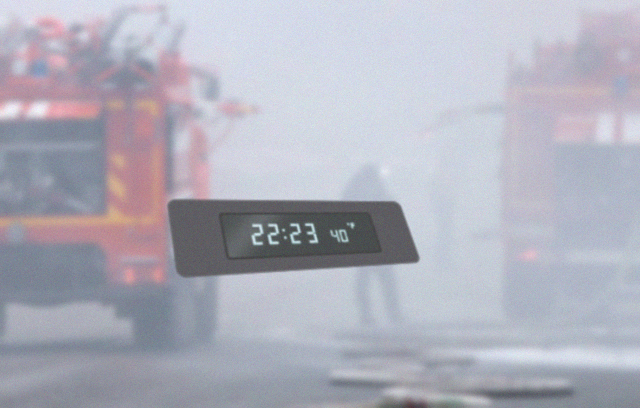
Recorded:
22.23
